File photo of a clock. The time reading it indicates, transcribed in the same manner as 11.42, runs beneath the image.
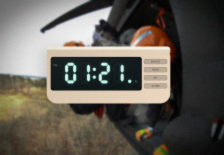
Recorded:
1.21
